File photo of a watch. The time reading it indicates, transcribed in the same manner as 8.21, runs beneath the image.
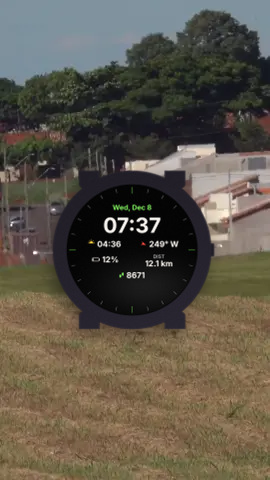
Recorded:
7.37
